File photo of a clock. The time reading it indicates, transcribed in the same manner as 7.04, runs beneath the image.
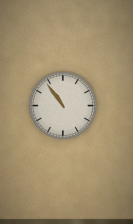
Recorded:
10.54
